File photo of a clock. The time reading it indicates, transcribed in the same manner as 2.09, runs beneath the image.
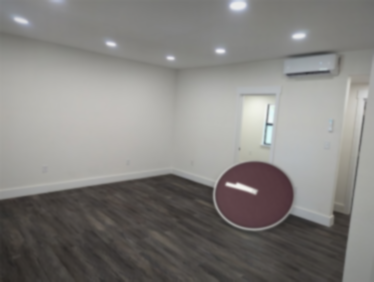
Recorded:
9.48
